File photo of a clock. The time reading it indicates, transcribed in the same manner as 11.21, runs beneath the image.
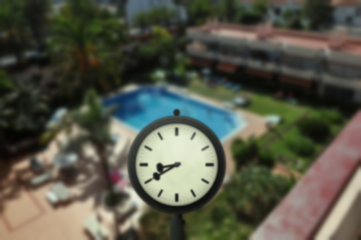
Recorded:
8.40
